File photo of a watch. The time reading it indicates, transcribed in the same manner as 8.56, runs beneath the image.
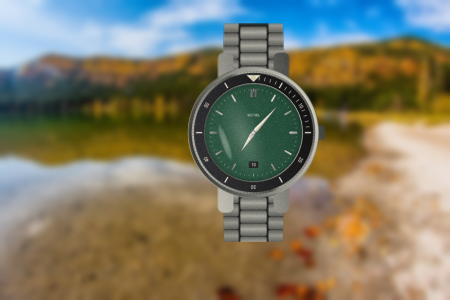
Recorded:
7.07
